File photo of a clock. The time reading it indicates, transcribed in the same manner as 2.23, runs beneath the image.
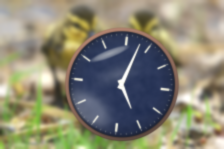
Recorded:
5.03
